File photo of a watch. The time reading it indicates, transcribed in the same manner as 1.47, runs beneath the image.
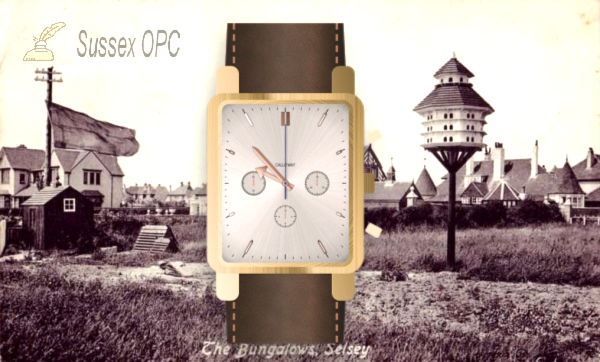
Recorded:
9.53
